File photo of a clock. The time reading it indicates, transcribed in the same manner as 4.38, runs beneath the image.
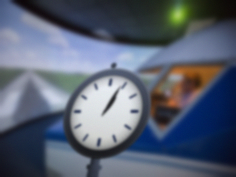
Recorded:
1.04
